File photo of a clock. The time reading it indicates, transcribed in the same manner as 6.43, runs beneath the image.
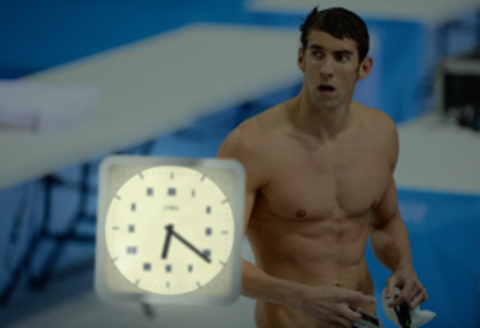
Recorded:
6.21
